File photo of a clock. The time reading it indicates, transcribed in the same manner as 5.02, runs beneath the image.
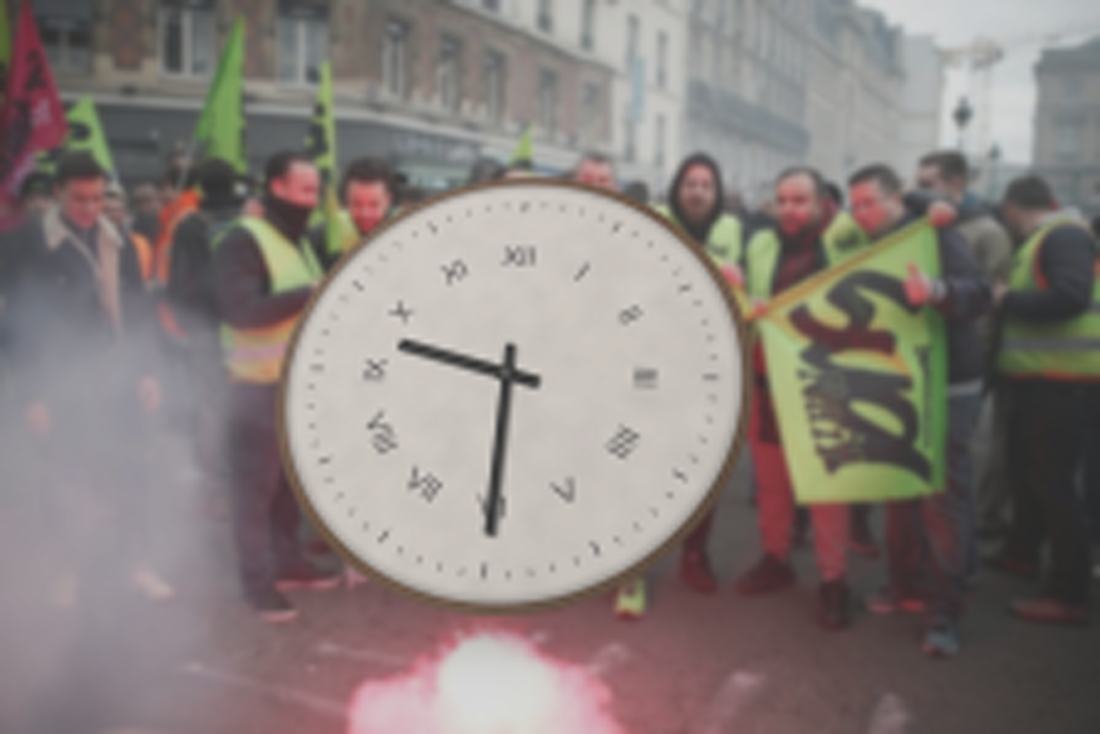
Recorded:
9.30
